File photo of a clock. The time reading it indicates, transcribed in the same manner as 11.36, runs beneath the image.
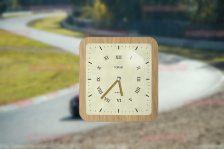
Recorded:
5.37
